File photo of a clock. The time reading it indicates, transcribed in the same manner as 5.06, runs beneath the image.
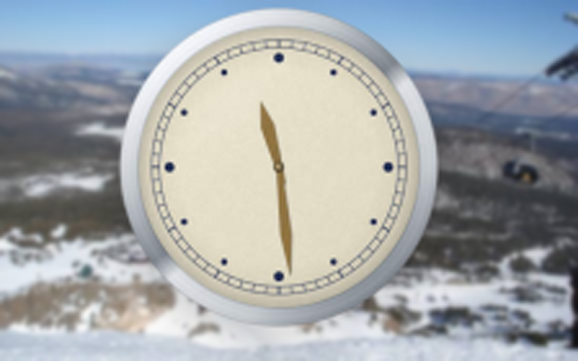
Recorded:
11.29
